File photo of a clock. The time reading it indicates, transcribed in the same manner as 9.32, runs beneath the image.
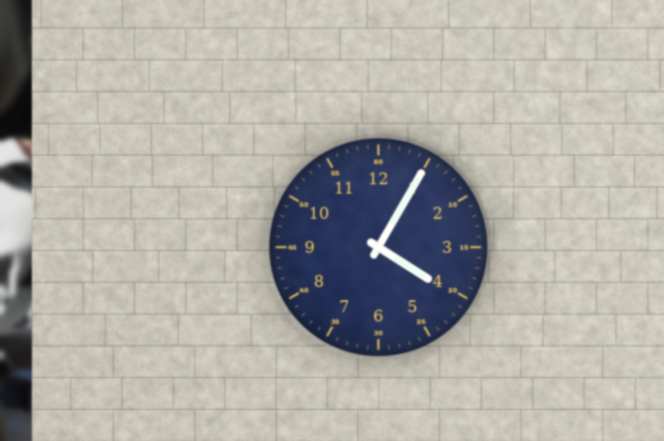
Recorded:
4.05
